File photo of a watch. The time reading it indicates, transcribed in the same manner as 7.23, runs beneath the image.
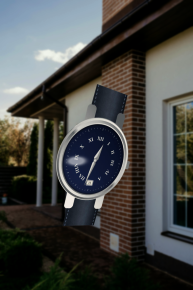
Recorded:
12.32
